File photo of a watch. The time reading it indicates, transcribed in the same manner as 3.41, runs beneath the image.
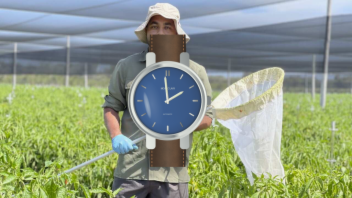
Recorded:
1.59
